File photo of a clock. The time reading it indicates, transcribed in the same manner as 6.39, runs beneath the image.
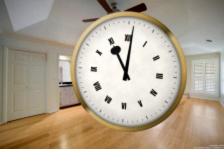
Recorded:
11.01
